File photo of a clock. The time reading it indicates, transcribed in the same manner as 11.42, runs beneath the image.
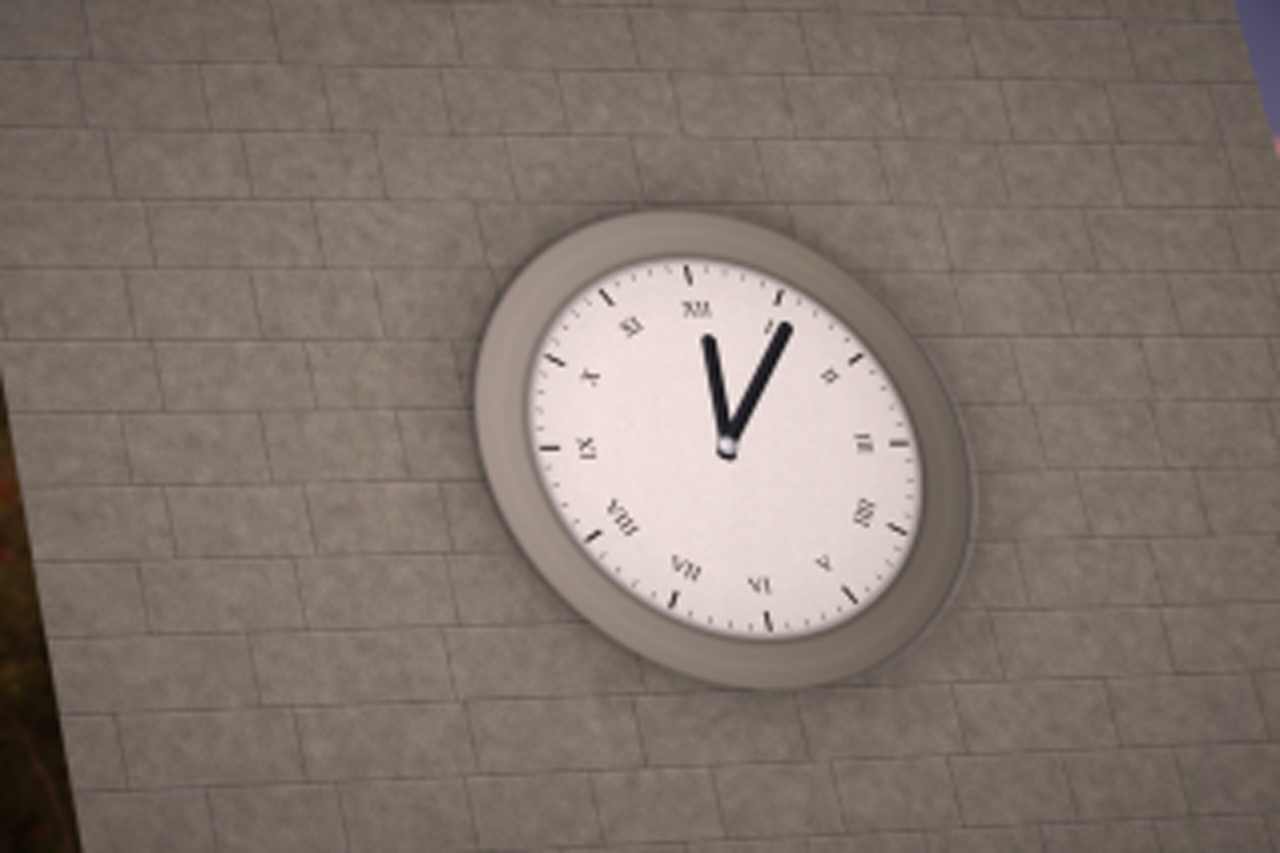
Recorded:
12.06
